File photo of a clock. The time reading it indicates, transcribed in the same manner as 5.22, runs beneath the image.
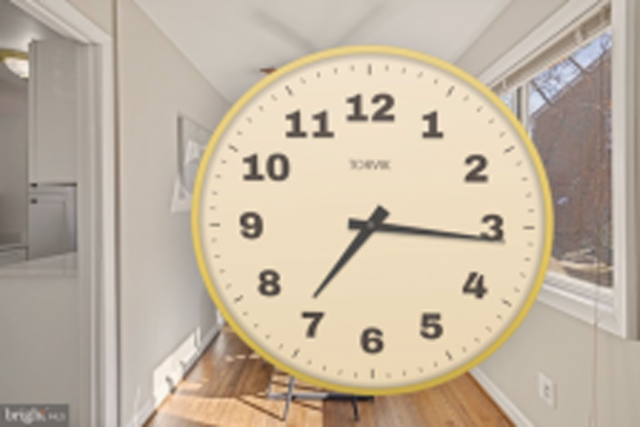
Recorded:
7.16
